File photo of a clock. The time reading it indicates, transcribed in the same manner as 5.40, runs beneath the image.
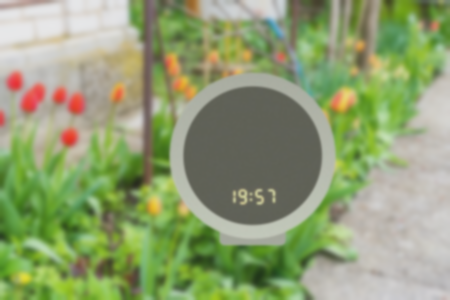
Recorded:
19.57
